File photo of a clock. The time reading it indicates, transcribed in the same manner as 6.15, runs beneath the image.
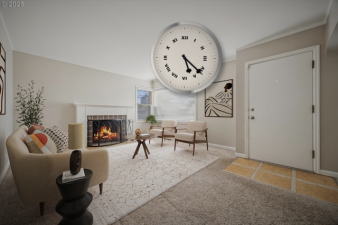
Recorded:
5.22
